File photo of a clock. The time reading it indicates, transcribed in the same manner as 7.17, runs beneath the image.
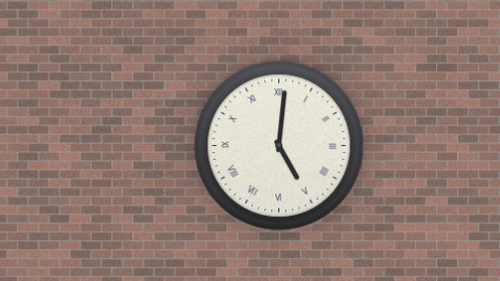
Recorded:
5.01
